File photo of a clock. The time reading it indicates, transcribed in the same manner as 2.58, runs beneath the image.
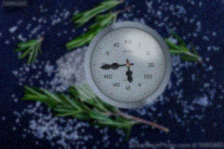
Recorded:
5.44
